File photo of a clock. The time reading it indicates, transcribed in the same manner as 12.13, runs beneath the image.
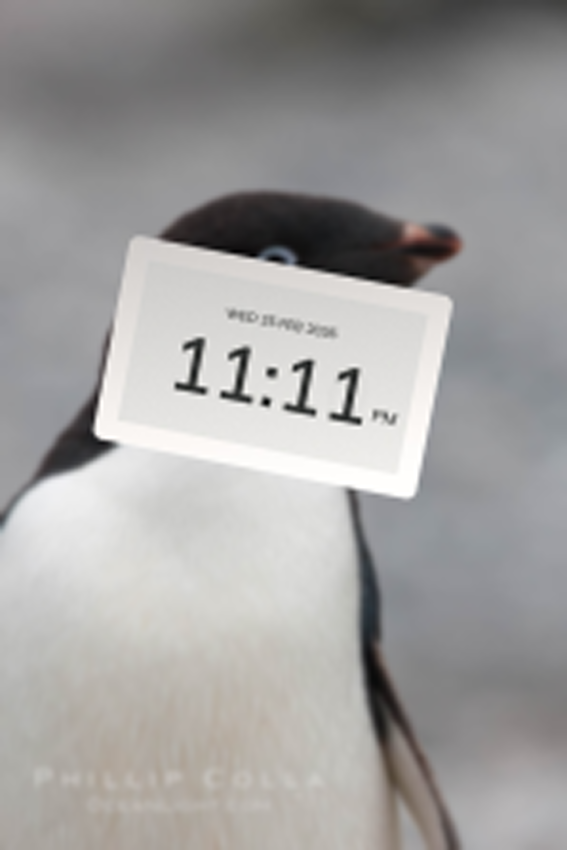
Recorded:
11.11
